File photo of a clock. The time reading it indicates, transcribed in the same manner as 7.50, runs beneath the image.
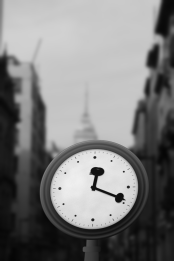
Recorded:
12.19
